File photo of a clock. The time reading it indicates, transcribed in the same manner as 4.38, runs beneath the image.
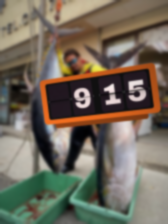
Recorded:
9.15
